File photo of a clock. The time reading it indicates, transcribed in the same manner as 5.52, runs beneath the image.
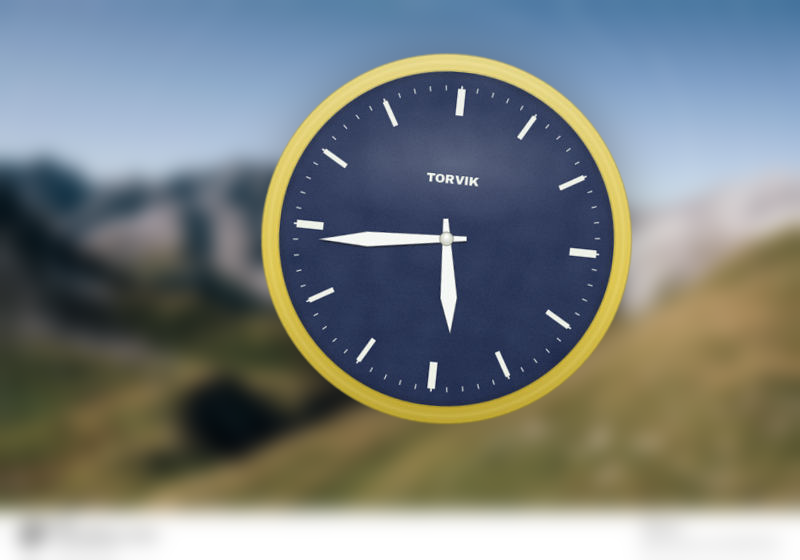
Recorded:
5.44
